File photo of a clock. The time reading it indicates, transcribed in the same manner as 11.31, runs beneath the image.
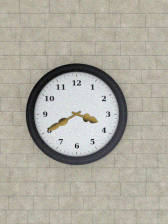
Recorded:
3.40
